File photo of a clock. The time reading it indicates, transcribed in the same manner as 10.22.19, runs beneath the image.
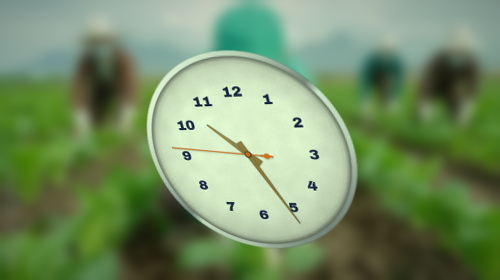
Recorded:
10.25.46
